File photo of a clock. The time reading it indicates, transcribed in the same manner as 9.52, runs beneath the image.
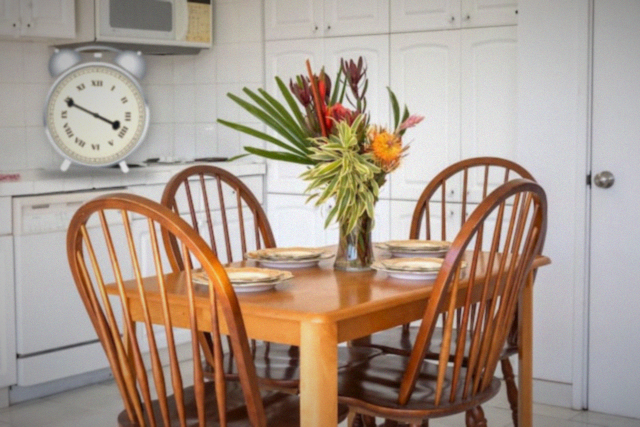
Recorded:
3.49
